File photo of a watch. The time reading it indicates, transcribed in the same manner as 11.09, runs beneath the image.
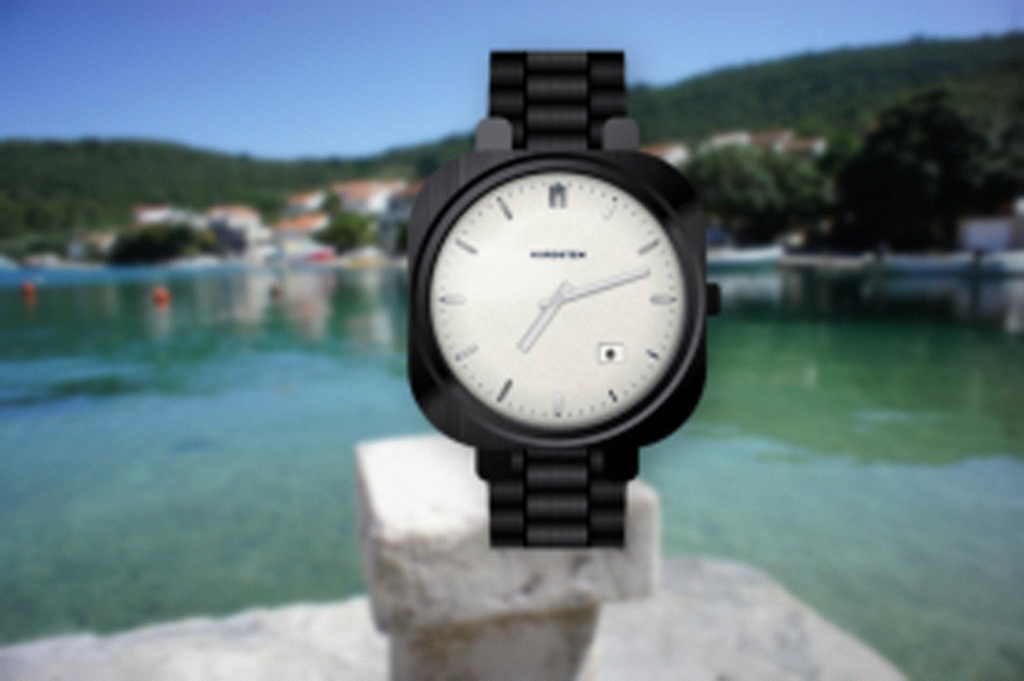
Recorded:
7.12
